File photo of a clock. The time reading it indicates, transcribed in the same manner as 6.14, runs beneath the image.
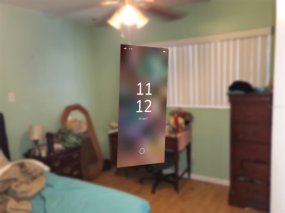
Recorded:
11.12
